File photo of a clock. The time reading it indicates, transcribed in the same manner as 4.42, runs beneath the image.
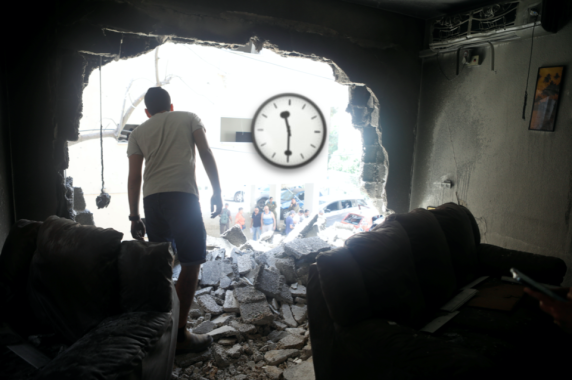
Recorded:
11.30
